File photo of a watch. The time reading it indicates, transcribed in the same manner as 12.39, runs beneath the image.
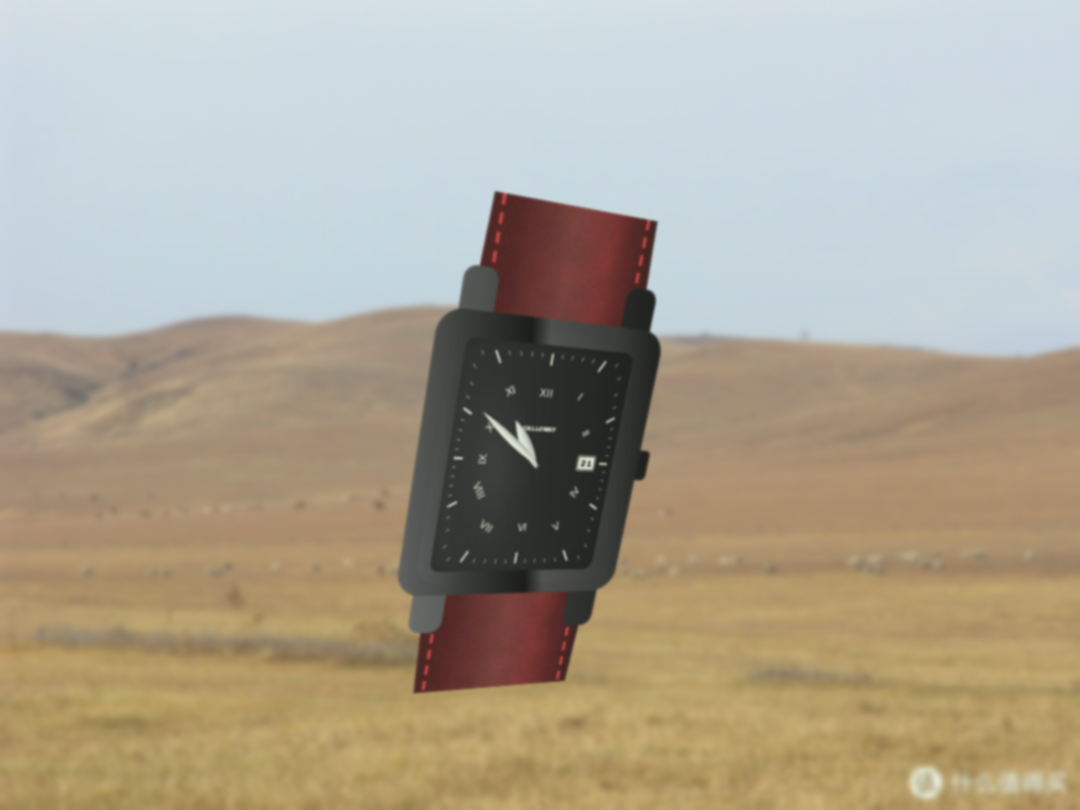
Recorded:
10.51
